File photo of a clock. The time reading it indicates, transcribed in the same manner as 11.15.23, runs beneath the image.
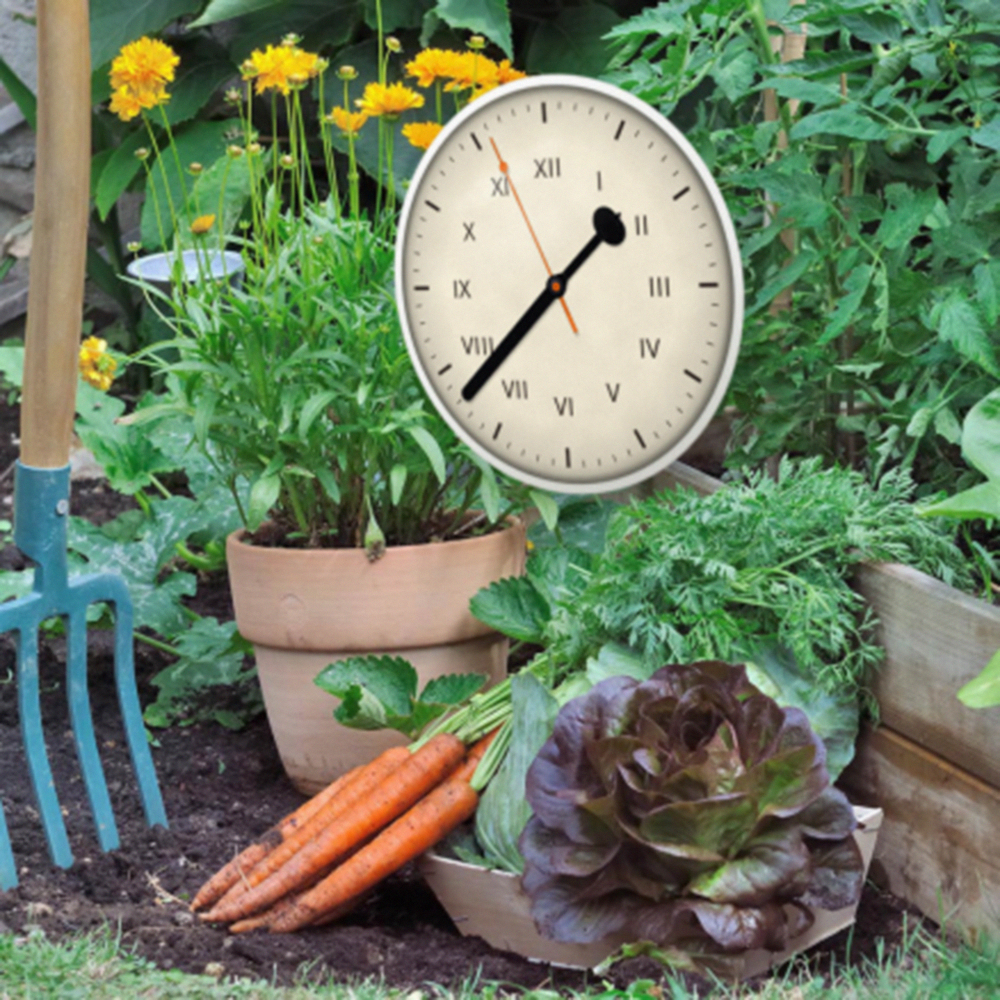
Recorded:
1.37.56
